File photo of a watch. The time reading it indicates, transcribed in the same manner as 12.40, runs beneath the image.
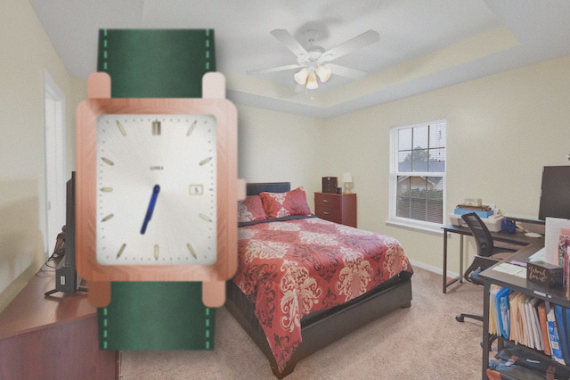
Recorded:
6.33
